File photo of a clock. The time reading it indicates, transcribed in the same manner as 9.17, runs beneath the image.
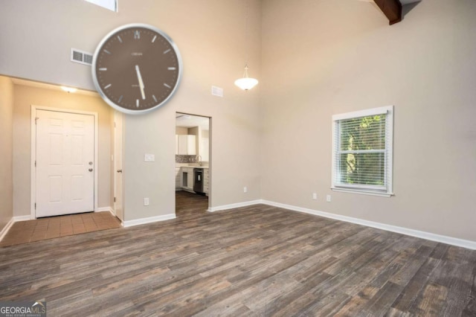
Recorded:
5.28
